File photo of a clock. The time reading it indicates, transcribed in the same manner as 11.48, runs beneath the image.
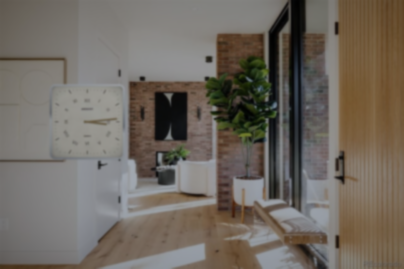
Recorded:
3.14
